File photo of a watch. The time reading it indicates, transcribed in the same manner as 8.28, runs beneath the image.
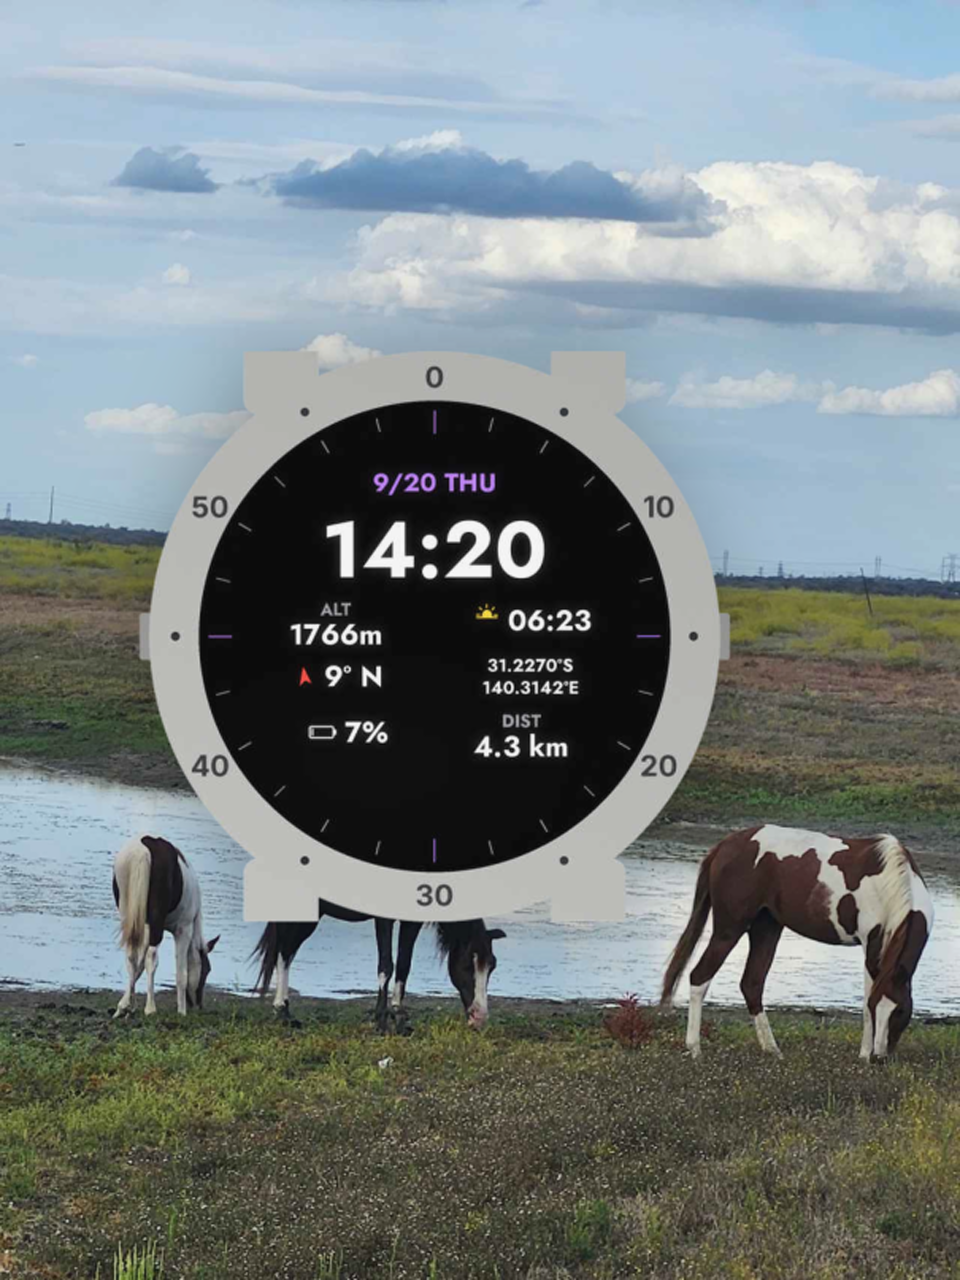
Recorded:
14.20
